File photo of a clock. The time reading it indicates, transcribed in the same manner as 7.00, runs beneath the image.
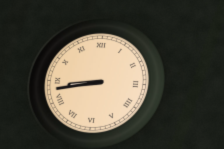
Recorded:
8.43
